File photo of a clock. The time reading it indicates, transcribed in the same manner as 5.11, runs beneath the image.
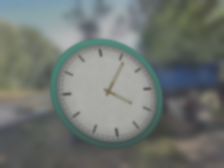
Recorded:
4.06
